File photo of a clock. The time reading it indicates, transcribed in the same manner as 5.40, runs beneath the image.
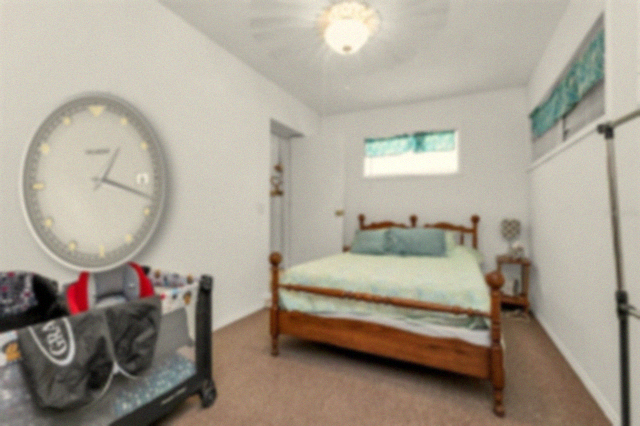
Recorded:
1.18
